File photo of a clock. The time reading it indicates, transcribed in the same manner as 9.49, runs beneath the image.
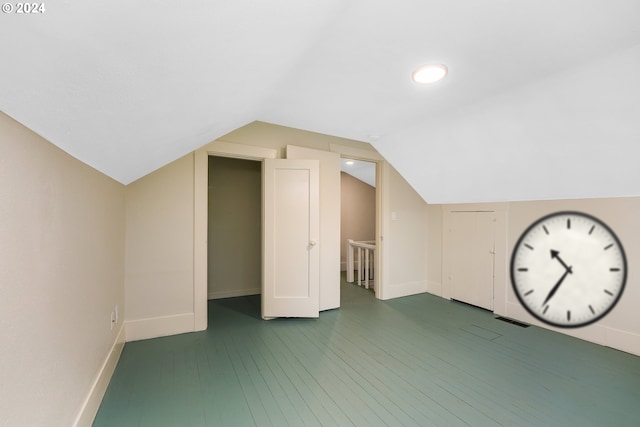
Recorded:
10.36
